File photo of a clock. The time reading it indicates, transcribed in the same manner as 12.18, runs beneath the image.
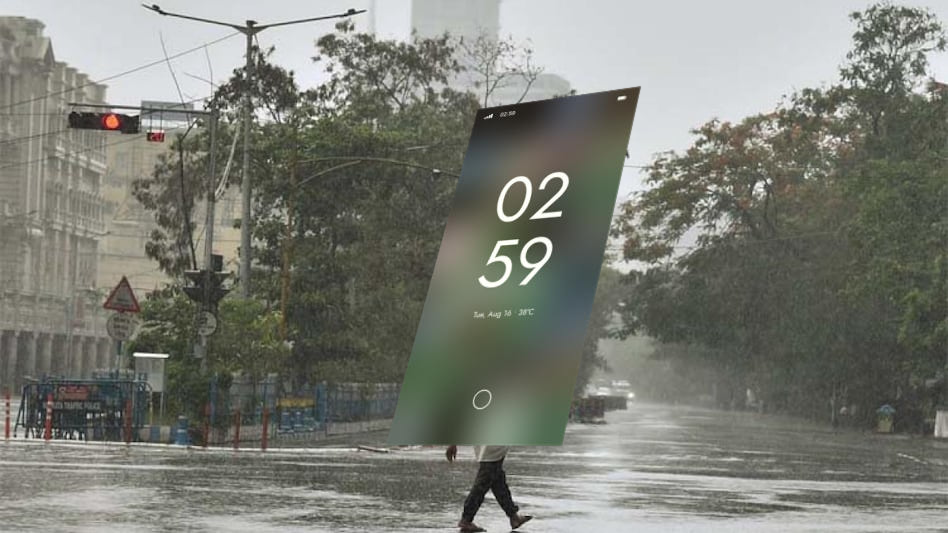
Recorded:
2.59
